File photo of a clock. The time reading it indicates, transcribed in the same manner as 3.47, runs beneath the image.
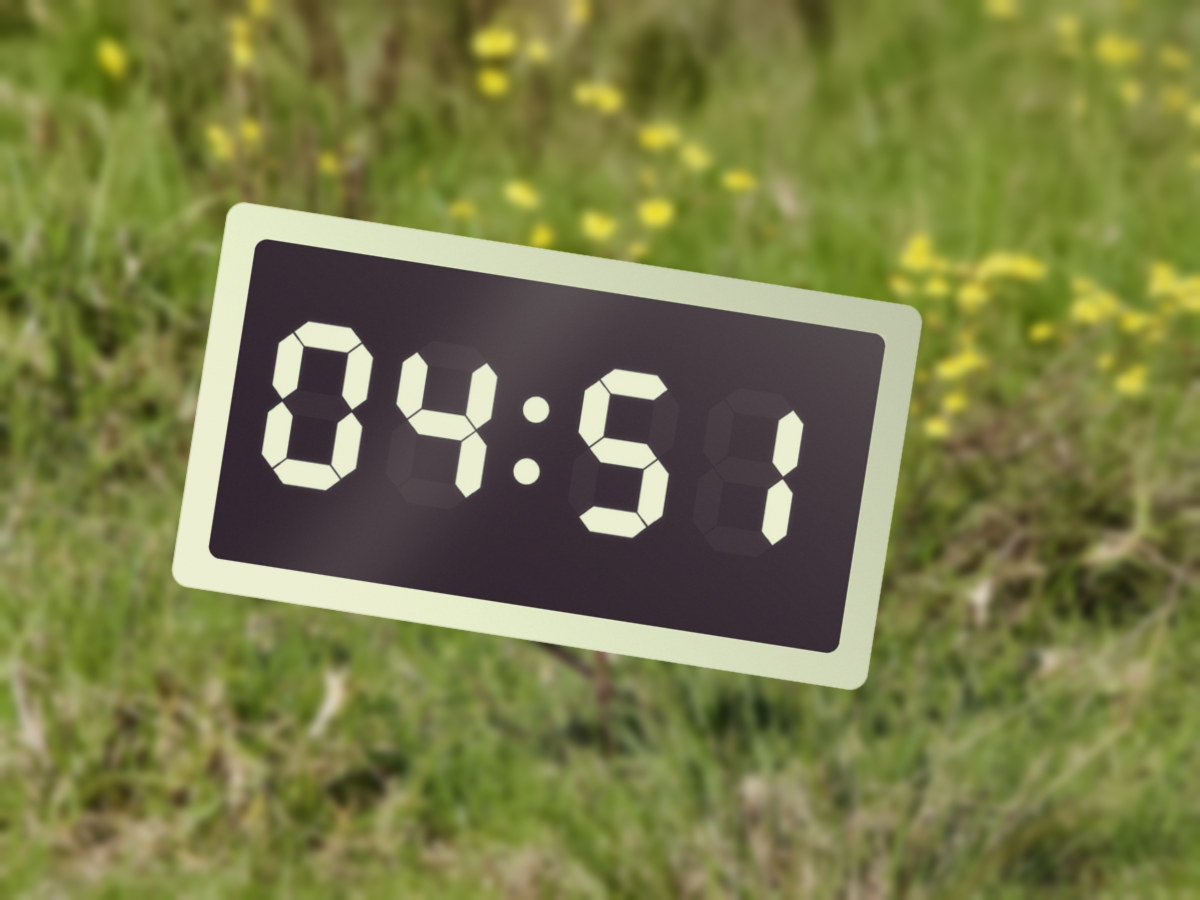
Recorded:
4.51
